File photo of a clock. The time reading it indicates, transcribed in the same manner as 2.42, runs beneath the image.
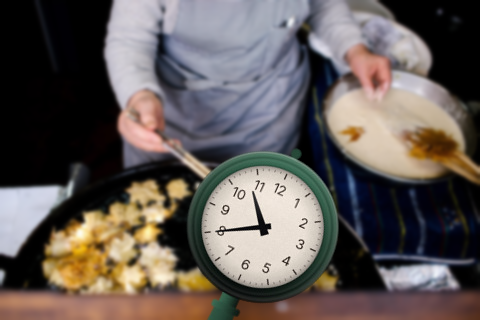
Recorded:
10.40
